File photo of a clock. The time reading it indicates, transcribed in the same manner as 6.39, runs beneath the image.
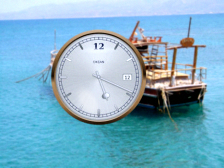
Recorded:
5.19
